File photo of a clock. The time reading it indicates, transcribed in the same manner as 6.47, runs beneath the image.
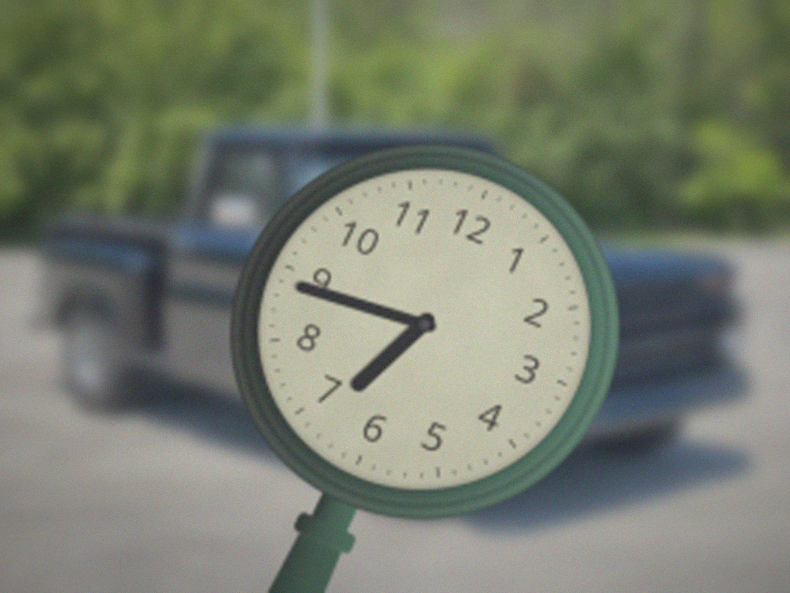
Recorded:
6.44
